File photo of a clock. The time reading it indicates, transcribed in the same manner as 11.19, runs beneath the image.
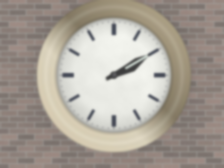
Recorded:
2.10
